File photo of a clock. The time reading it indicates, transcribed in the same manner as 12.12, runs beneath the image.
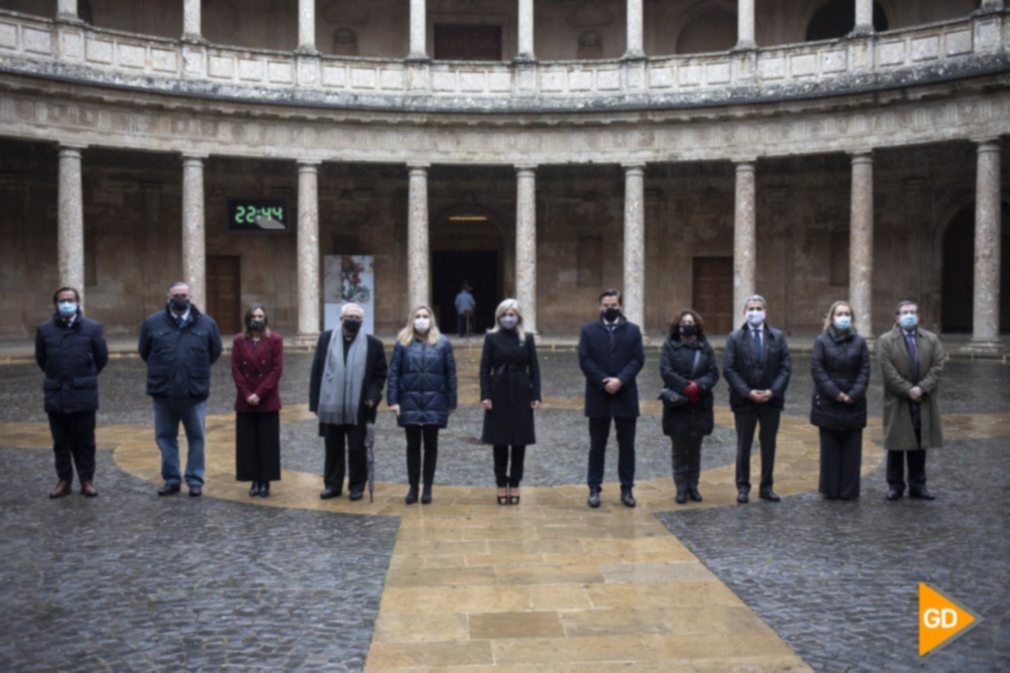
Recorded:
22.44
